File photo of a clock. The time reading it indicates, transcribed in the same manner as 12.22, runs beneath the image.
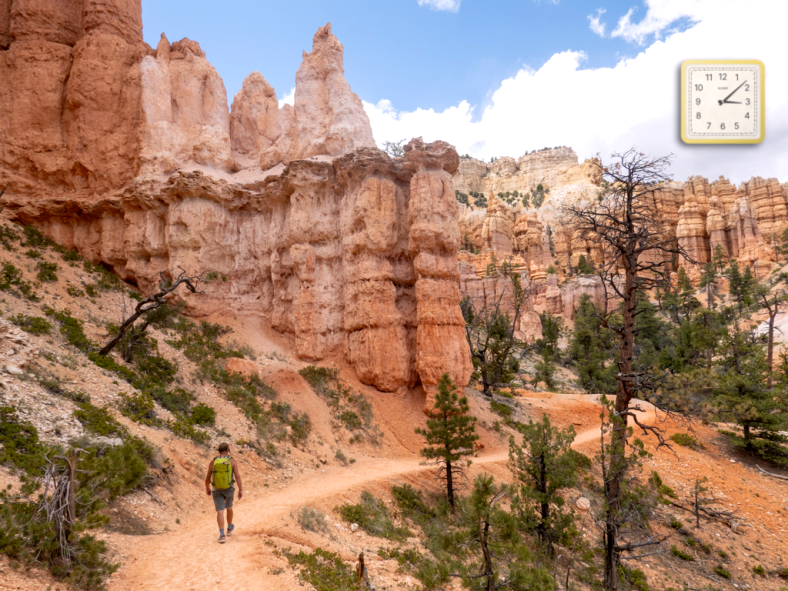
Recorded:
3.08
